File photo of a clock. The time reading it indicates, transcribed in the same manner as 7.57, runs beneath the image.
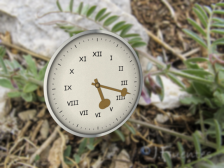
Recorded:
5.18
